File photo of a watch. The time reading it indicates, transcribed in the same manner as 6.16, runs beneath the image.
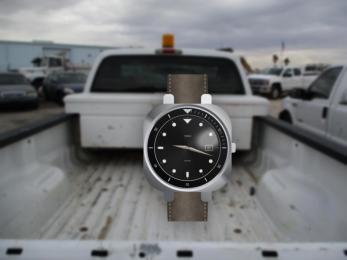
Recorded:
9.18
